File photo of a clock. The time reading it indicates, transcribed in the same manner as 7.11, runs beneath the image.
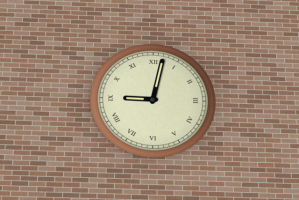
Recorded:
9.02
